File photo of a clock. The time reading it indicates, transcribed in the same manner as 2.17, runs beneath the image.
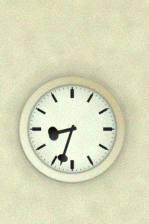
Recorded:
8.33
